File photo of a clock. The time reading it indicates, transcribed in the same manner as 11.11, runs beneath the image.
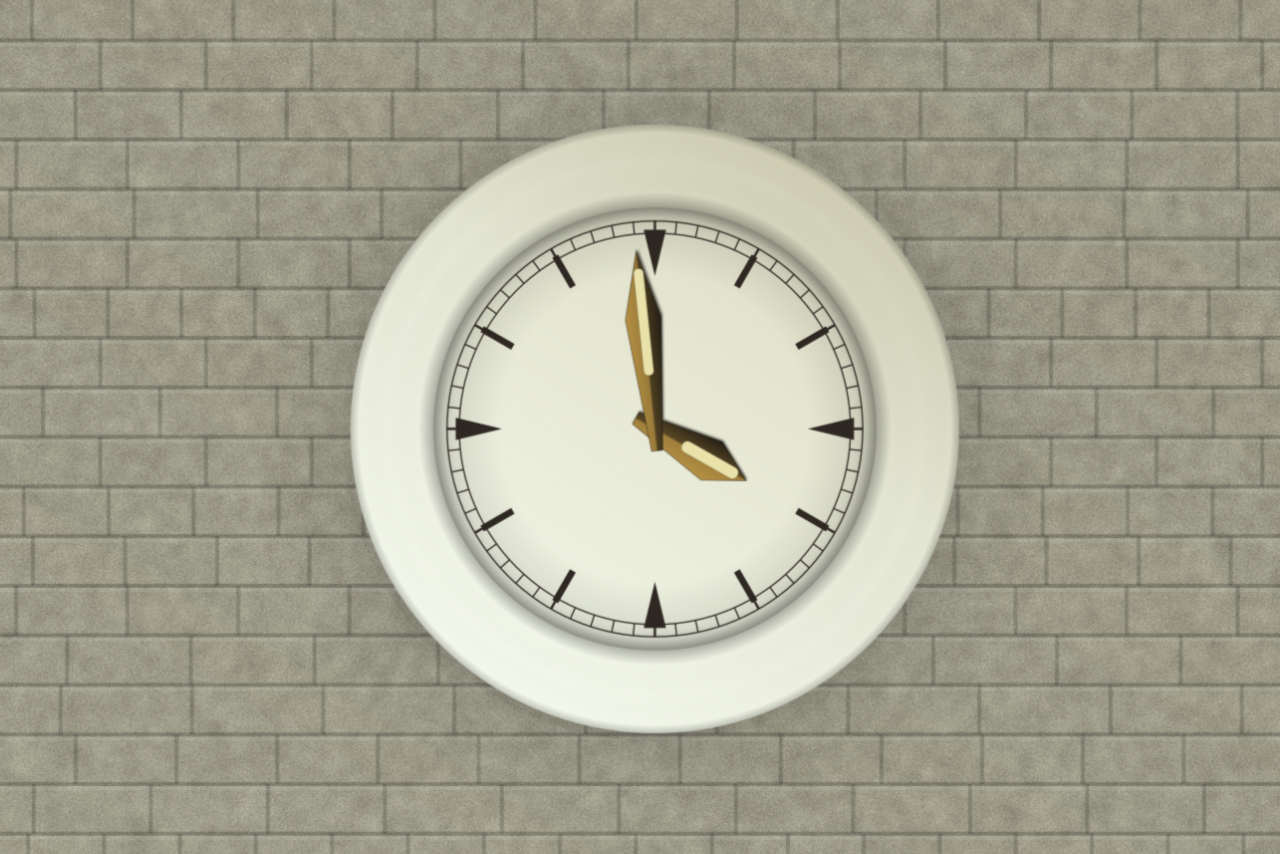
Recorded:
3.59
